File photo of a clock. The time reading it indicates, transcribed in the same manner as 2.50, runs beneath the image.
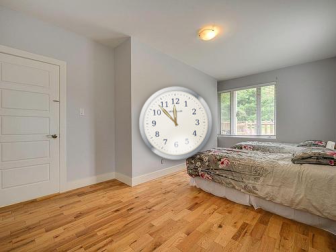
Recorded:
11.53
